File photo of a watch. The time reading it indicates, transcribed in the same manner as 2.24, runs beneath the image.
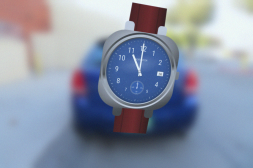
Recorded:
11.00
